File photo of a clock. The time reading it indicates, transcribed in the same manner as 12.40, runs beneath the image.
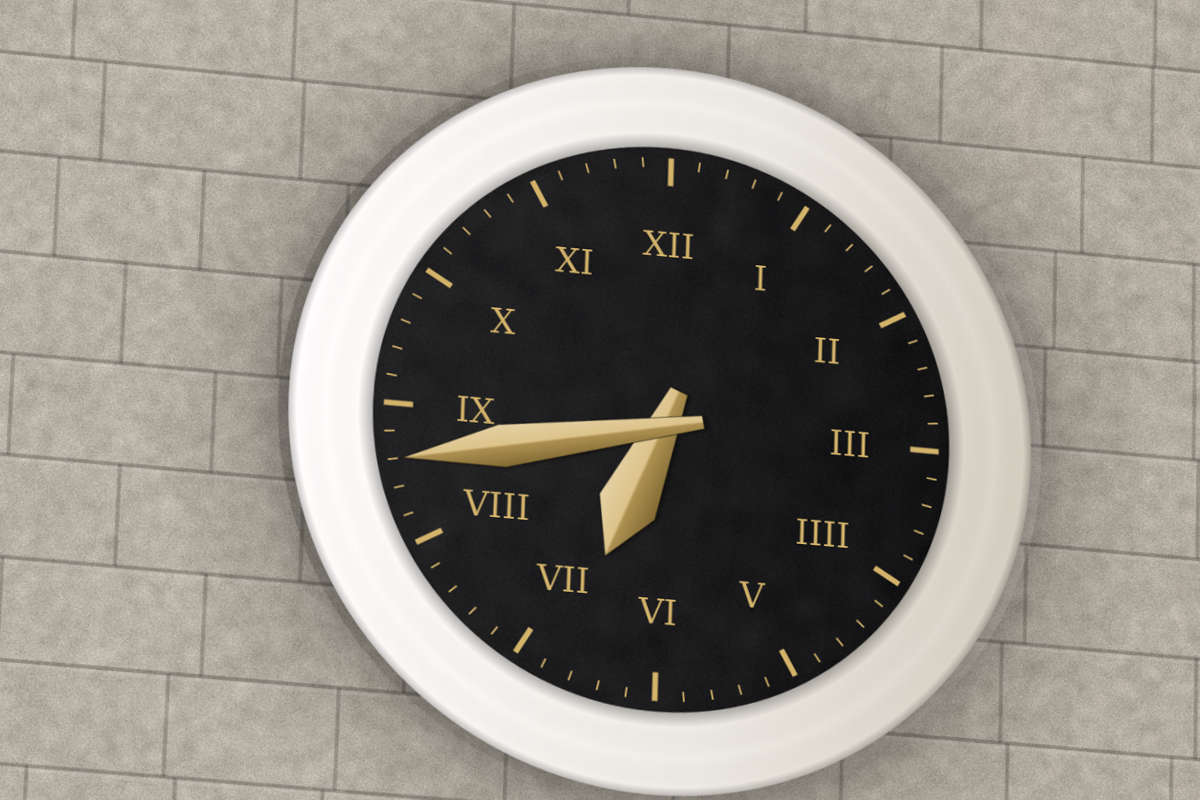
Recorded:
6.43
